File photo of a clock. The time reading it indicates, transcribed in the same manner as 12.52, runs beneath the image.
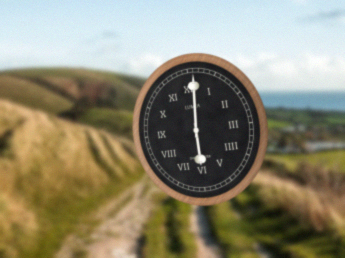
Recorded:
6.01
